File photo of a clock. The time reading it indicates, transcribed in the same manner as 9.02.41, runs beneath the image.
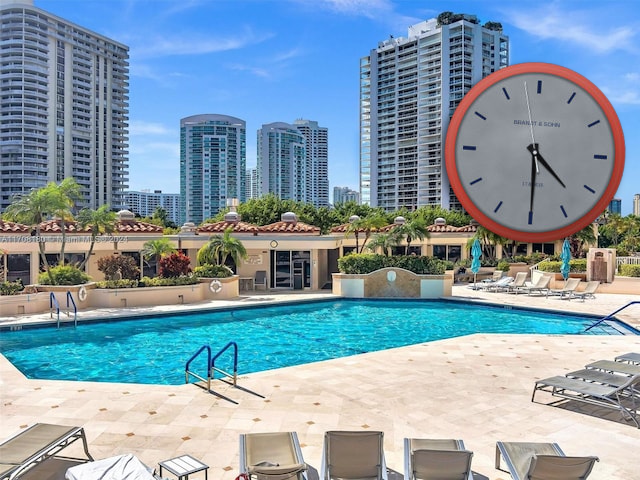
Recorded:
4.29.58
